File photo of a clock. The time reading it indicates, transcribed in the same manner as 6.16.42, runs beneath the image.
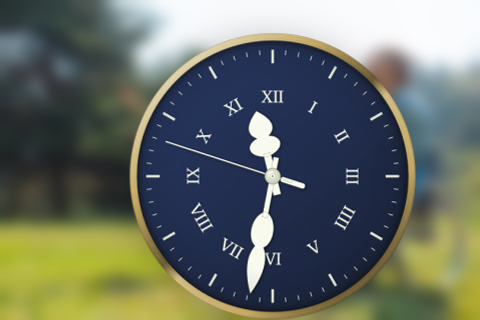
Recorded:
11.31.48
